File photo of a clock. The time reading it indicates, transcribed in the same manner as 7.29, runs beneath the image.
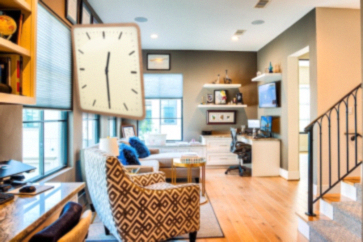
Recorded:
12.30
